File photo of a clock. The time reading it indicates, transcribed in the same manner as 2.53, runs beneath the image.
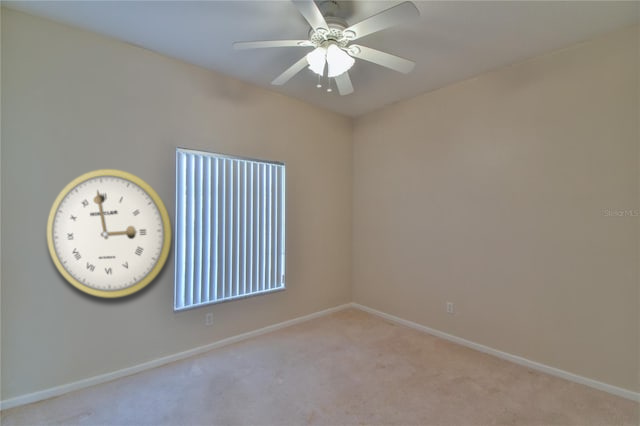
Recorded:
2.59
